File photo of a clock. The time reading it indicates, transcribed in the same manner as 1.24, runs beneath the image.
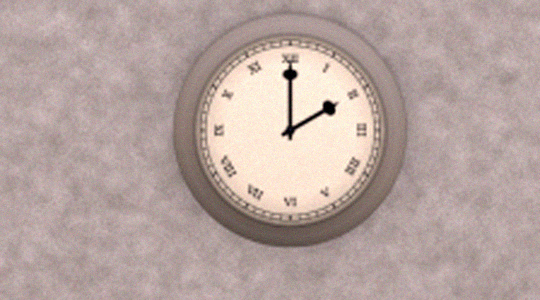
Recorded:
2.00
